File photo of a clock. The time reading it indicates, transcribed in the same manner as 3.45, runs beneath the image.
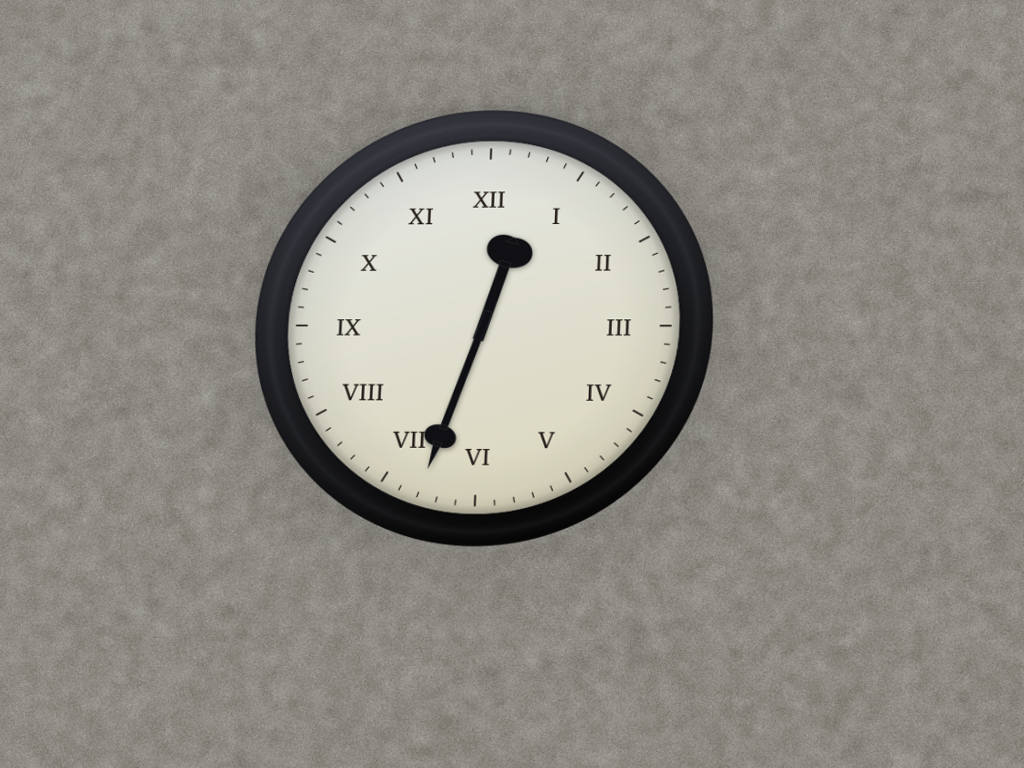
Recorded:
12.33
